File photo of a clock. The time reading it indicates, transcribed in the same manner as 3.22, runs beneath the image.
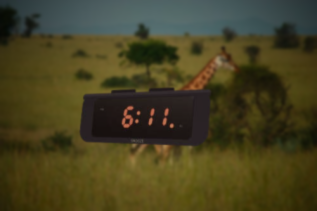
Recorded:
6.11
